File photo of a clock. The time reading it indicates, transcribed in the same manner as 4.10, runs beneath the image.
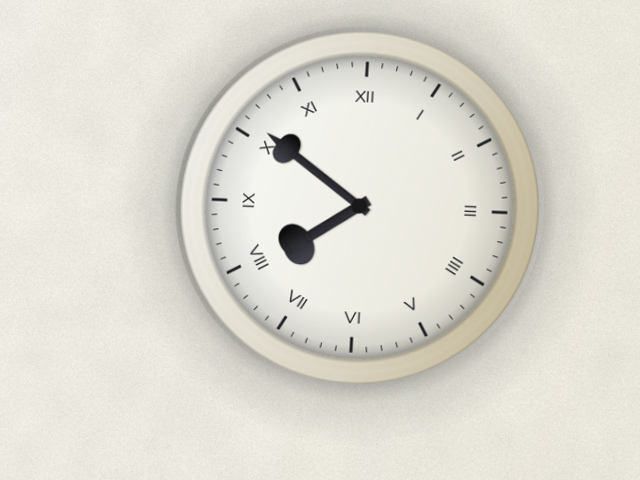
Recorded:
7.51
